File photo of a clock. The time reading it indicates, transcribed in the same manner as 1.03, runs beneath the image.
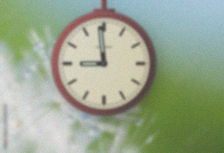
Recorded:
8.59
